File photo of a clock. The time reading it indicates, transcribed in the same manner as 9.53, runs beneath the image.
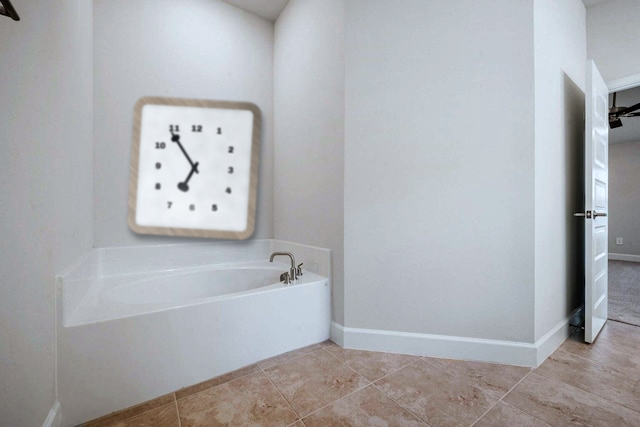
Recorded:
6.54
